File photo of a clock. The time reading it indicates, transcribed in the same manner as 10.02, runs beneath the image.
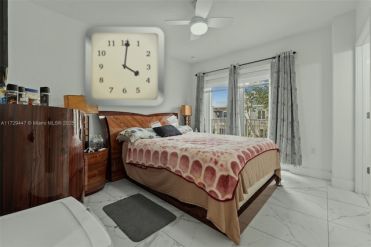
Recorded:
4.01
